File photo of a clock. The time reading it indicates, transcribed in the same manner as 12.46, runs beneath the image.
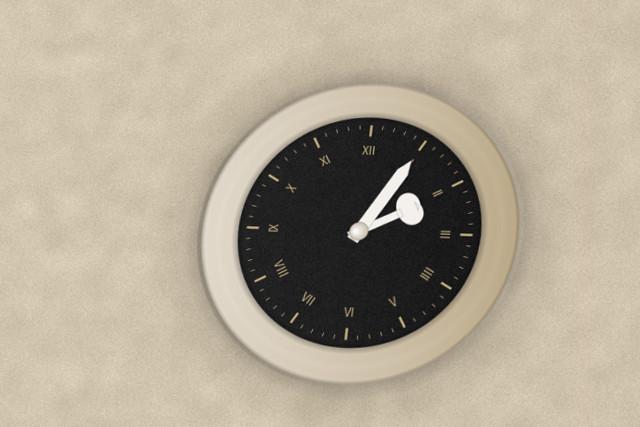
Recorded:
2.05
